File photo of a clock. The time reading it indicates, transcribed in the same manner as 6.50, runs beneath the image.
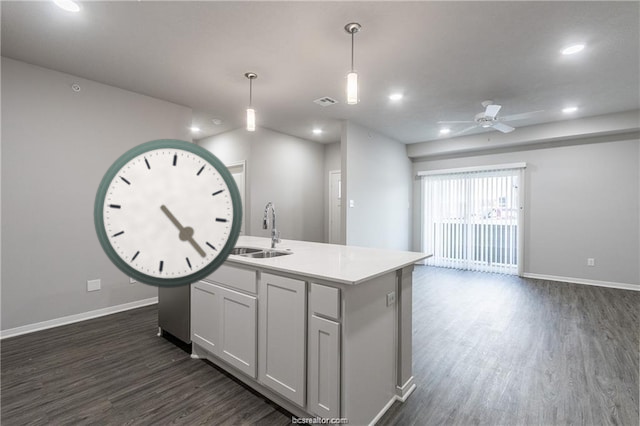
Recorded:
4.22
